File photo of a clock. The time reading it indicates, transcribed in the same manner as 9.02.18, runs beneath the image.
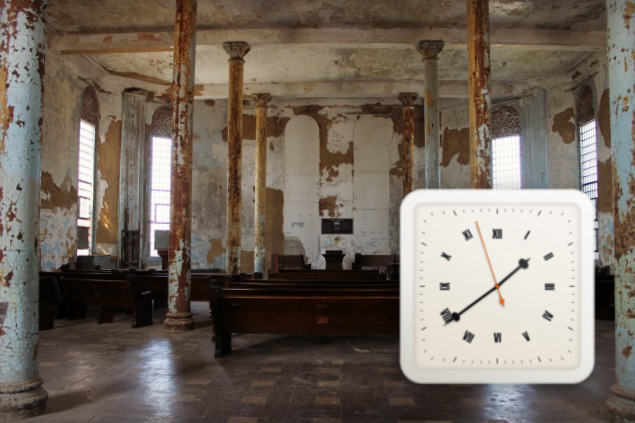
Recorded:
1.38.57
